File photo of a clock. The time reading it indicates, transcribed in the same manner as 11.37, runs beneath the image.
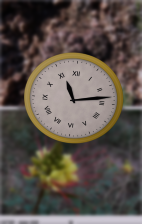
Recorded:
11.13
